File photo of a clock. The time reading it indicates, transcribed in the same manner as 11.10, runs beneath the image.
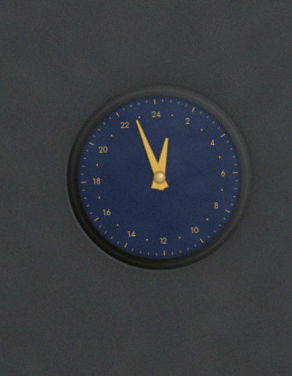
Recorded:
0.57
